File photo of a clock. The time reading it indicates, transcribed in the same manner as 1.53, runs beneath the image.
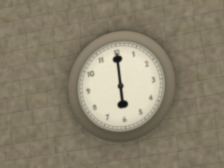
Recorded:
6.00
